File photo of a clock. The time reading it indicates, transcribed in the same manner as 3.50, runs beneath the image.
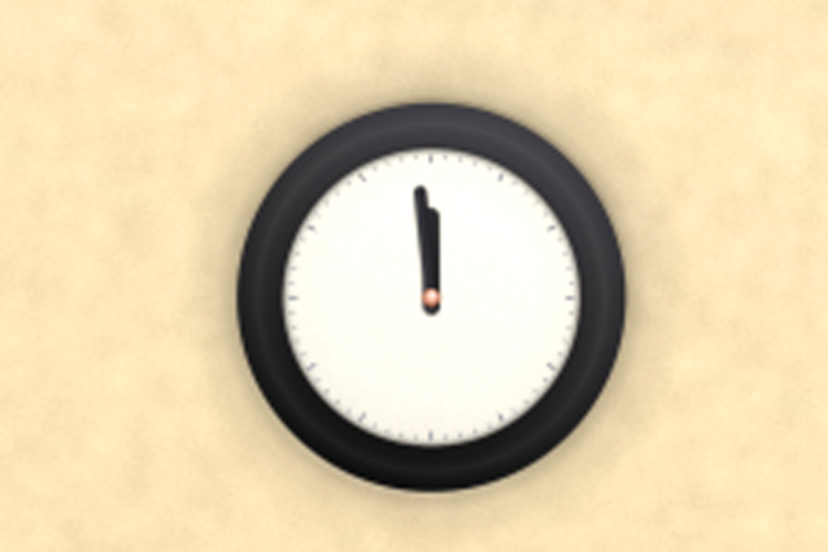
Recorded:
11.59
